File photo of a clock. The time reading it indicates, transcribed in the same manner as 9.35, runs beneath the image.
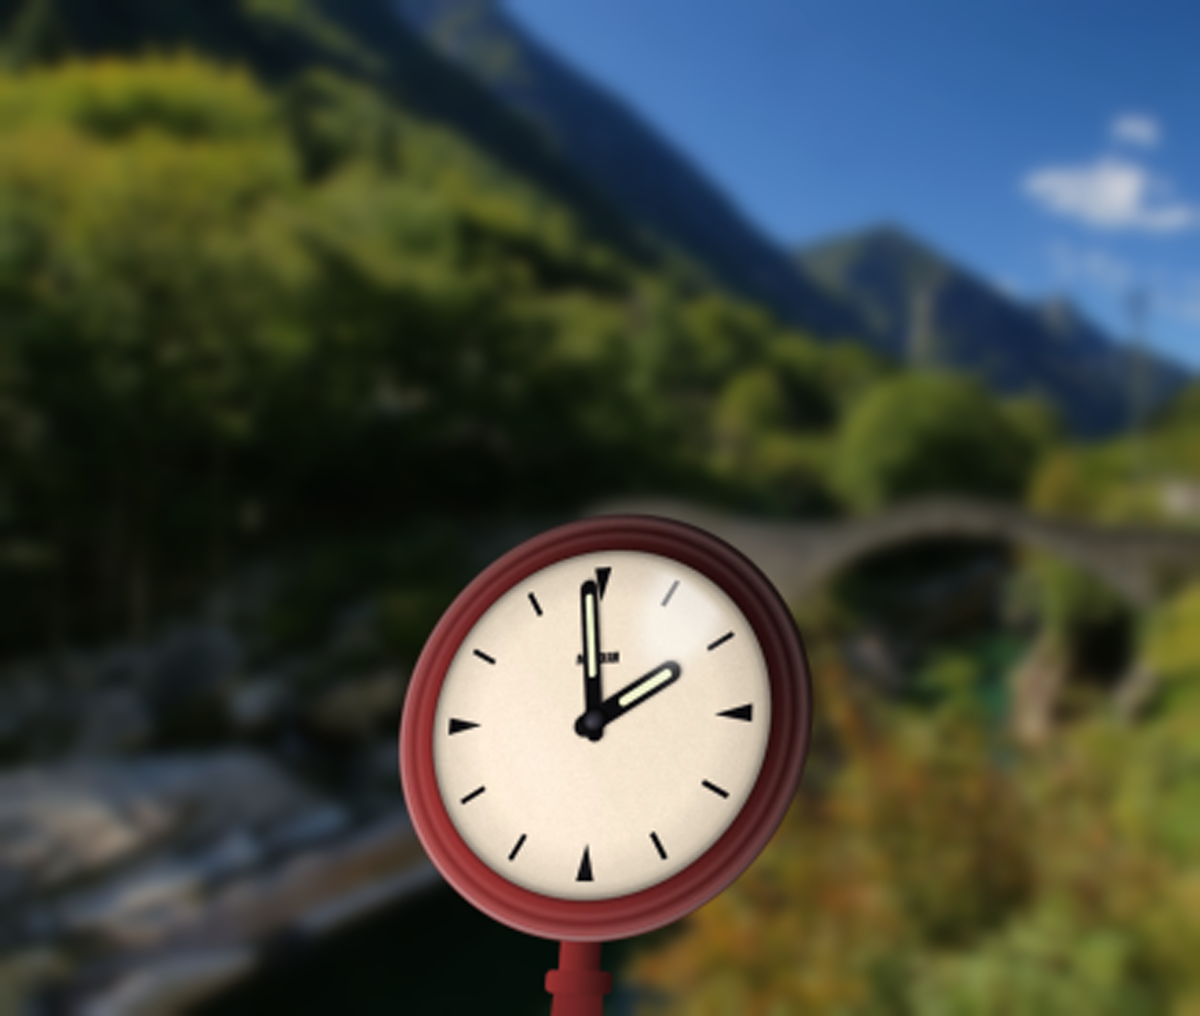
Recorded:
1.59
